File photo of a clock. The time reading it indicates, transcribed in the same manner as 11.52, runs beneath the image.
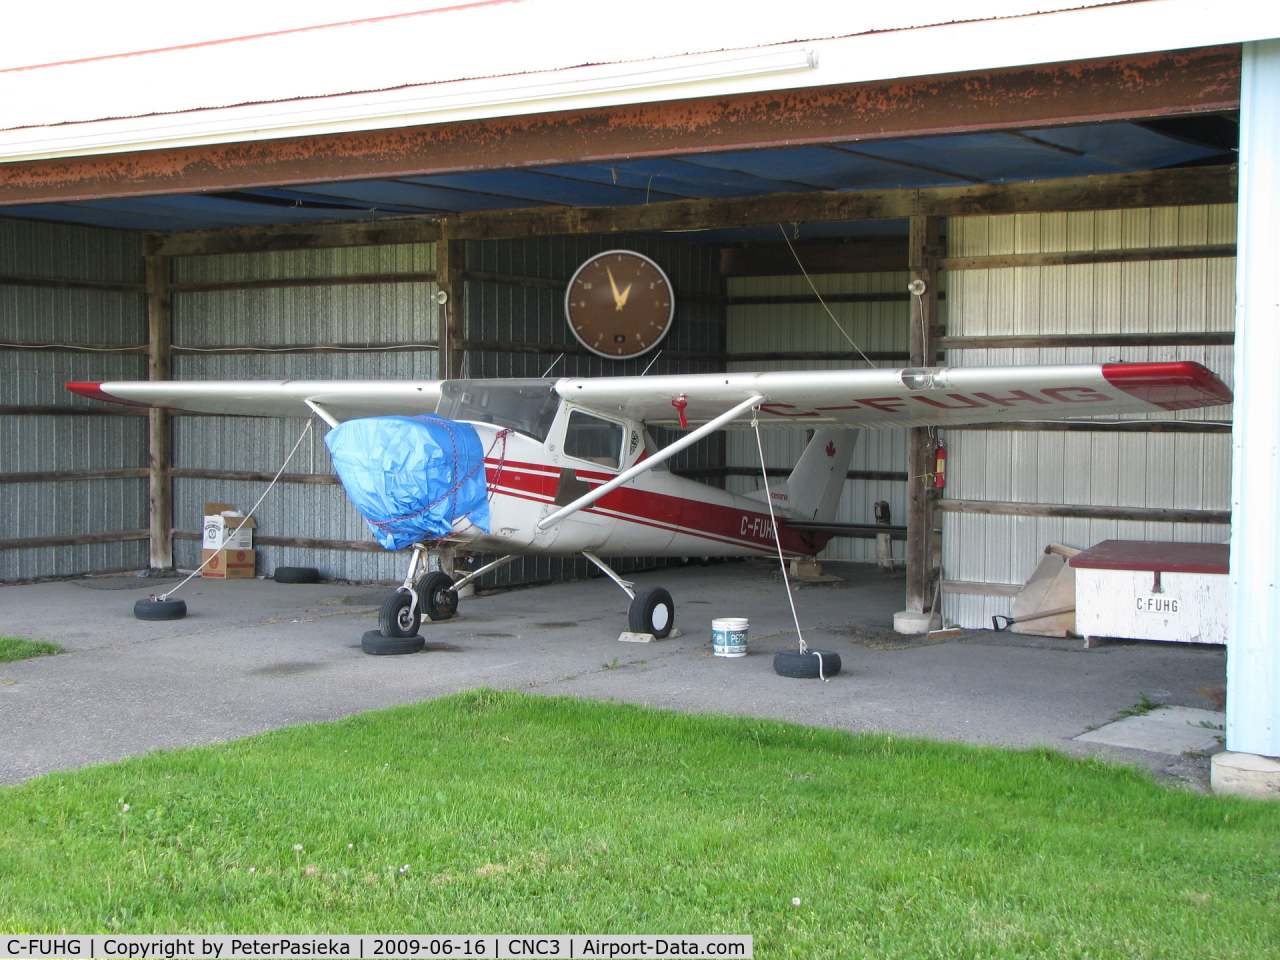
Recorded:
12.57
